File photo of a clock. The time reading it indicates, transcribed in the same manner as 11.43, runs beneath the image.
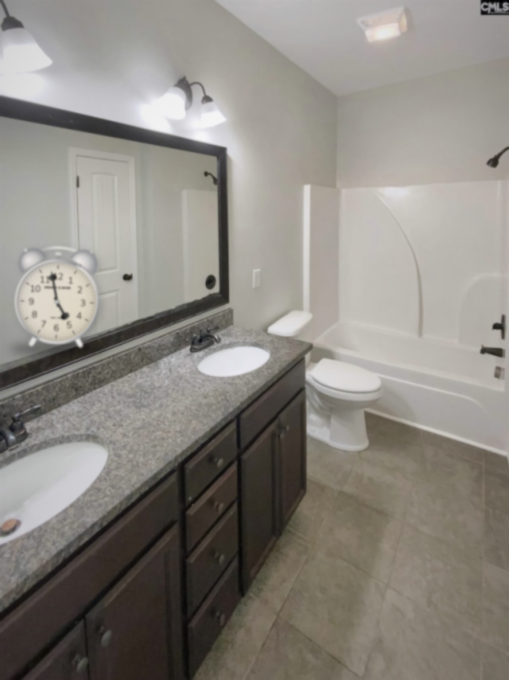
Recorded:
4.58
